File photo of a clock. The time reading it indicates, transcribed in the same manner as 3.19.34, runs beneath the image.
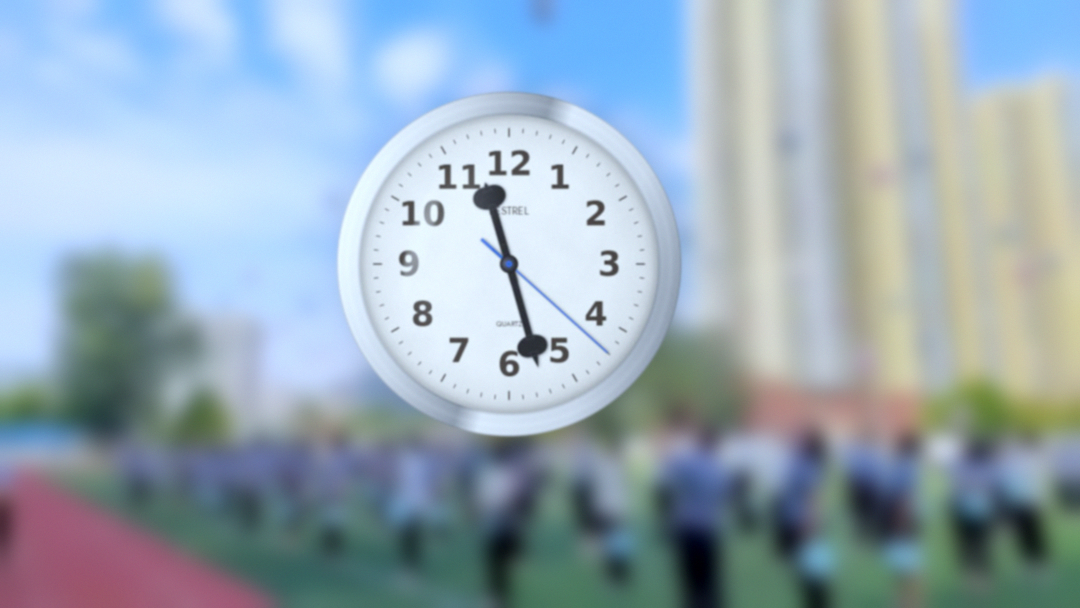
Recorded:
11.27.22
